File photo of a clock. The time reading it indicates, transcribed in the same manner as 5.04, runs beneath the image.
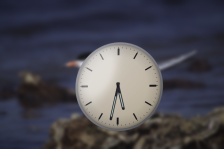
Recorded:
5.32
